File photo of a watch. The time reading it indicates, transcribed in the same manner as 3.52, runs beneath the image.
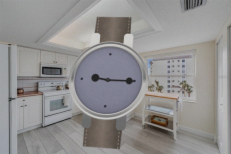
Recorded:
9.15
